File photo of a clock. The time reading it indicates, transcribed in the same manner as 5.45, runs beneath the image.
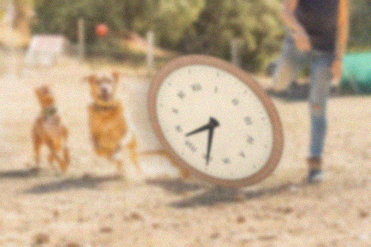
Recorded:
8.35
